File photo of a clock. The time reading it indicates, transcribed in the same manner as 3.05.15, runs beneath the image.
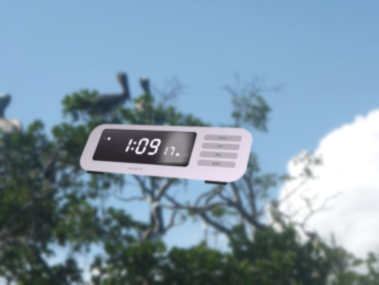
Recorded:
1.09.17
